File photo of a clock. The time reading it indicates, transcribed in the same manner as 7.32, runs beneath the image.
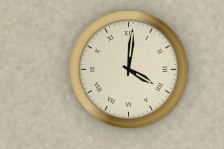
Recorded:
4.01
